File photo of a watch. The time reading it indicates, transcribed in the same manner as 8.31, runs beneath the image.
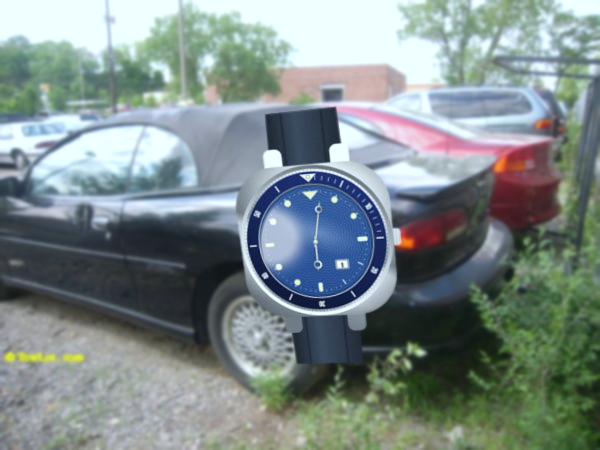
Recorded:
6.02
